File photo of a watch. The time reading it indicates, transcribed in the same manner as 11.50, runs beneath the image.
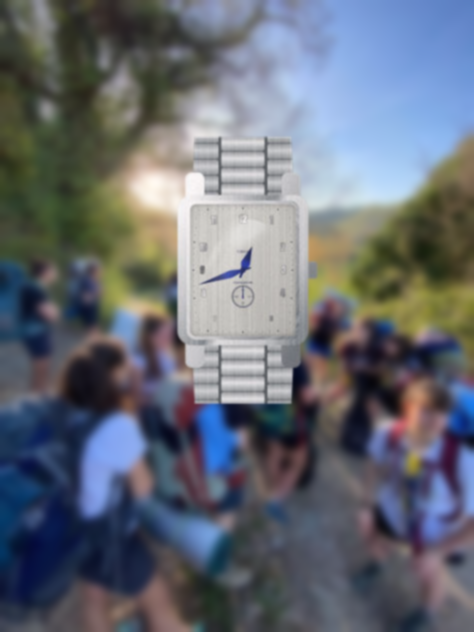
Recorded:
12.42
